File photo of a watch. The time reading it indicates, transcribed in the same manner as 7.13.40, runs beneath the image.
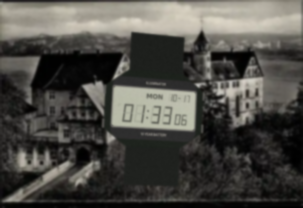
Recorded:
1.33.06
